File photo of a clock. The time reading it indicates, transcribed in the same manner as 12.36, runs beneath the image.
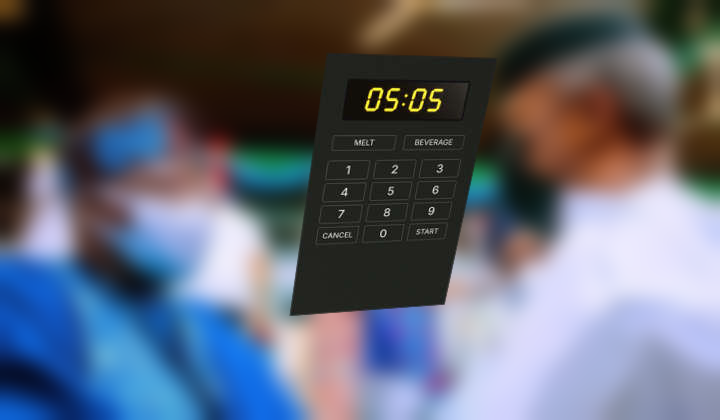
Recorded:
5.05
